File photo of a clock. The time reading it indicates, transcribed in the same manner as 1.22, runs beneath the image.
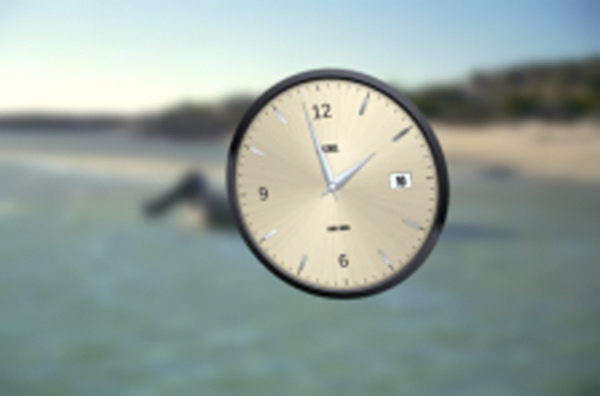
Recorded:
1.58
